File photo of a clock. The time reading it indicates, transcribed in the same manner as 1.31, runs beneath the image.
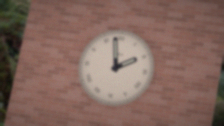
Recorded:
1.58
